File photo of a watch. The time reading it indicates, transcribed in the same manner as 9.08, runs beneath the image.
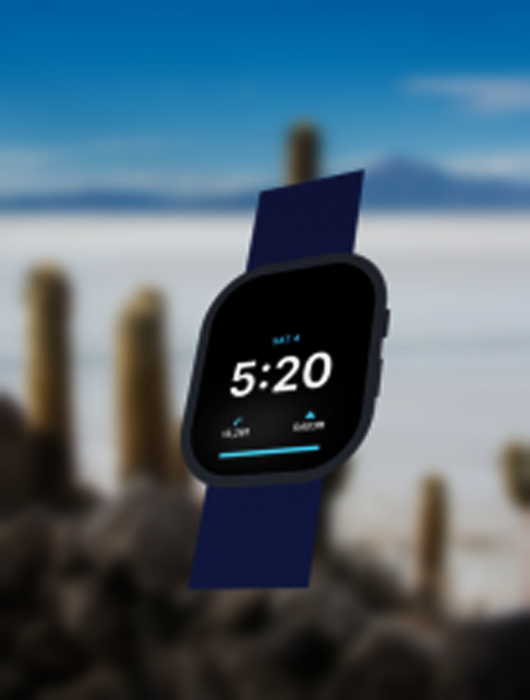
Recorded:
5.20
